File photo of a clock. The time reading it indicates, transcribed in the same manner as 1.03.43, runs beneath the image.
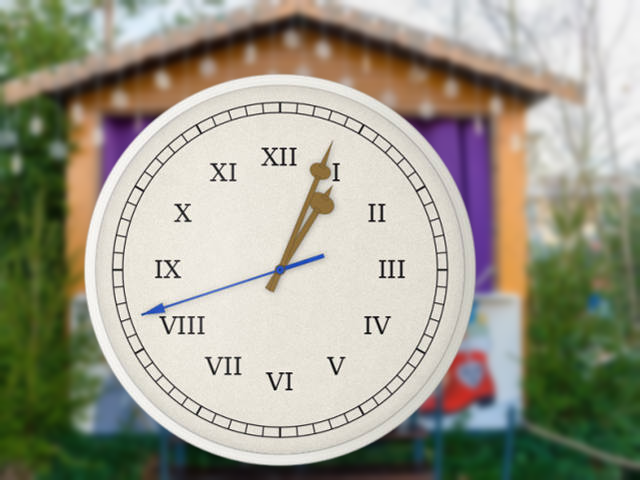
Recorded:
1.03.42
